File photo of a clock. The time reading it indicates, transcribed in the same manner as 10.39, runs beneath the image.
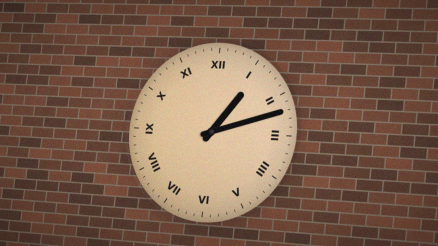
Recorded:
1.12
